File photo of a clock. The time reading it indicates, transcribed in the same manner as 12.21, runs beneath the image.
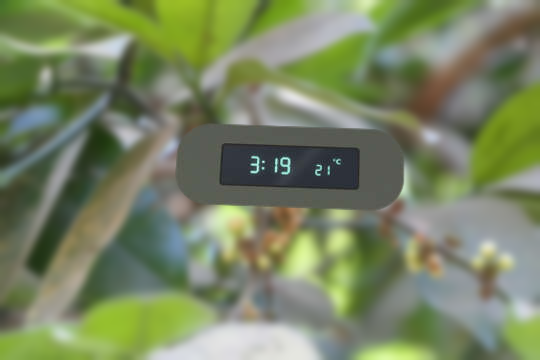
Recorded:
3.19
